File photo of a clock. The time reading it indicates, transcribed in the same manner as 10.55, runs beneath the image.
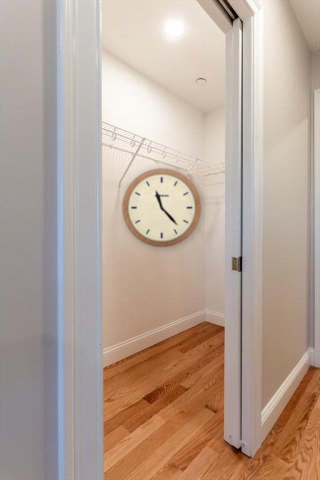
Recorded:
11.23
